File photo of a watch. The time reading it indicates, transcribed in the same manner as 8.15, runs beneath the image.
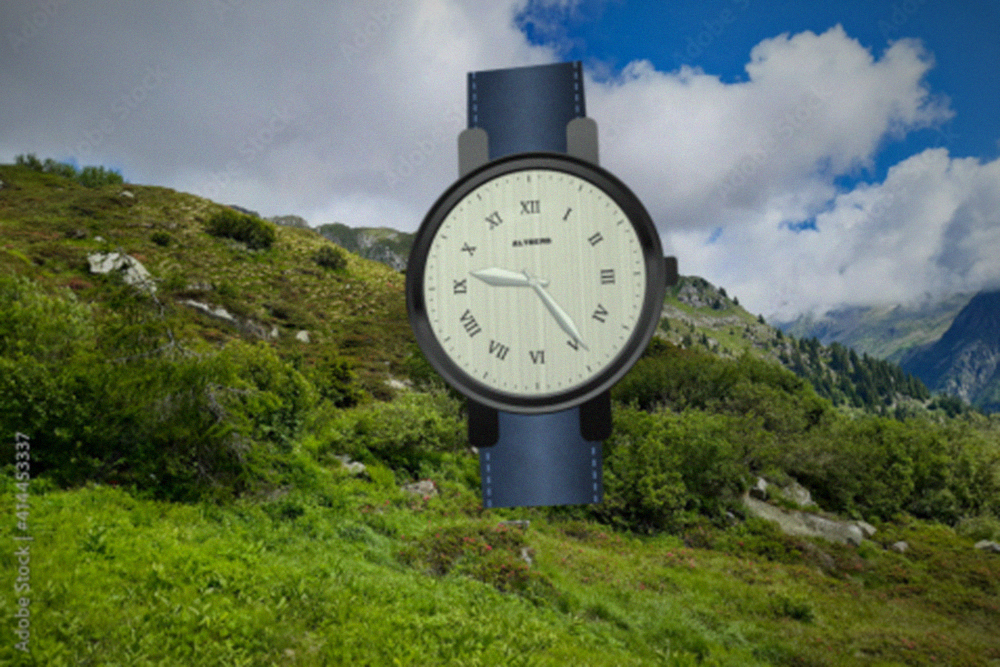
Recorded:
9.24
